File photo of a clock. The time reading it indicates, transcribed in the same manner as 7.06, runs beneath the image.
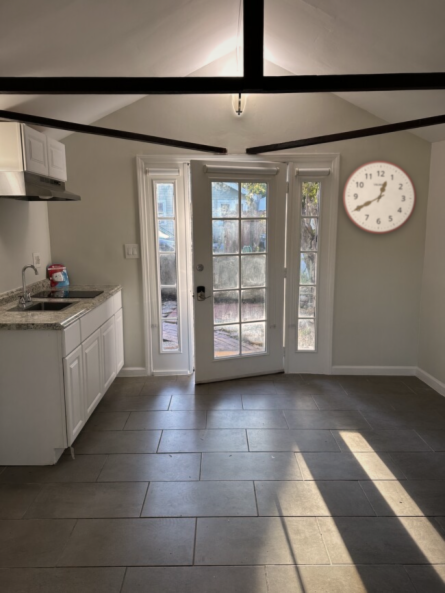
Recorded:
12.40
